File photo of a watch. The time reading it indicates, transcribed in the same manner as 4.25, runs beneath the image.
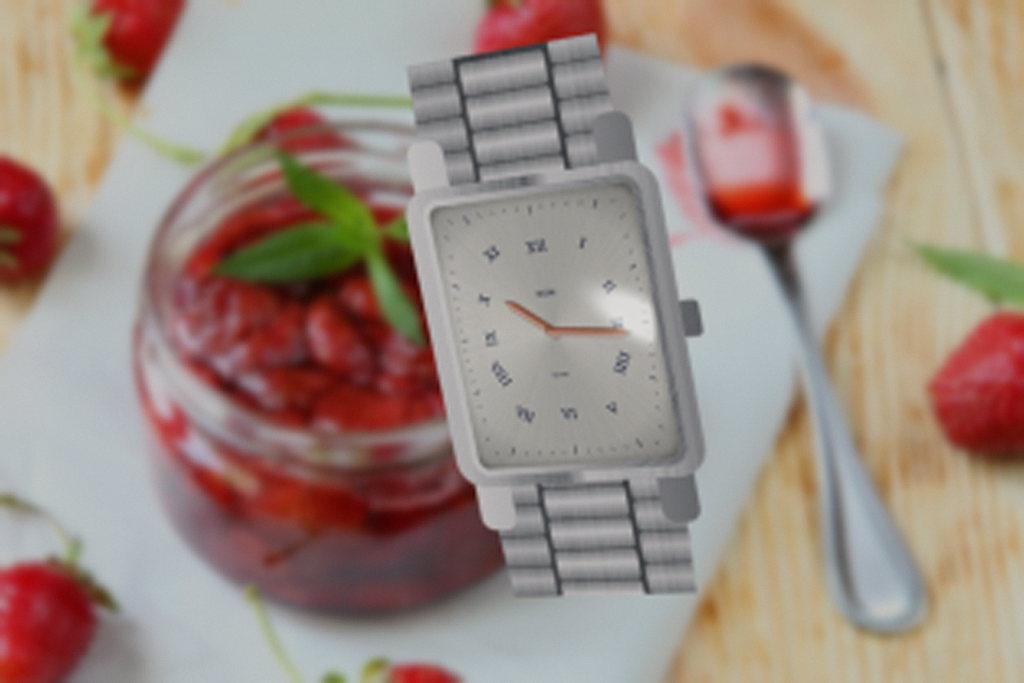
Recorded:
10.16
